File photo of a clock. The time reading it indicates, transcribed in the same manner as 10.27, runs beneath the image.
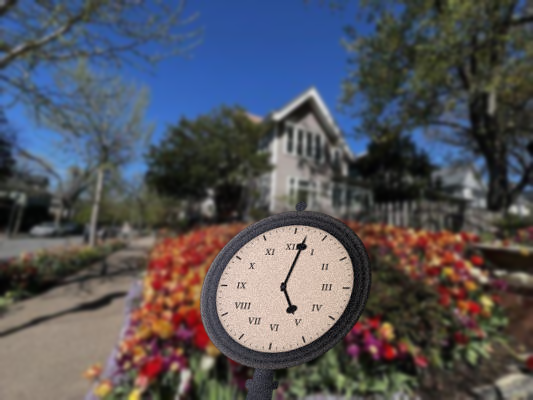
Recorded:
5.02
